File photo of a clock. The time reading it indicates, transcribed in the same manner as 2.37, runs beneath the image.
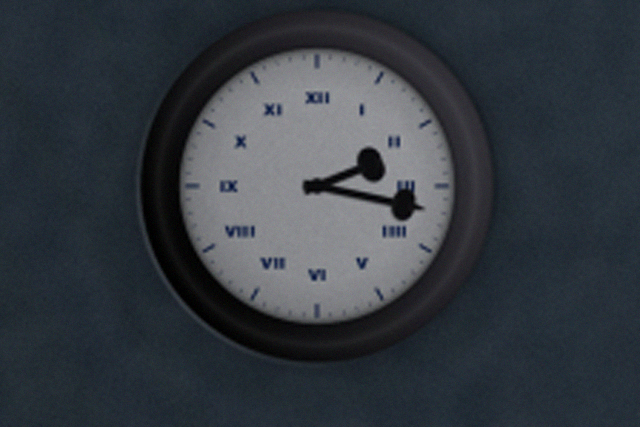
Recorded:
2.17
